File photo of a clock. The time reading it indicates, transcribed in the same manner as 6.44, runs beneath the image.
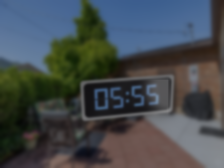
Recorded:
5.55
